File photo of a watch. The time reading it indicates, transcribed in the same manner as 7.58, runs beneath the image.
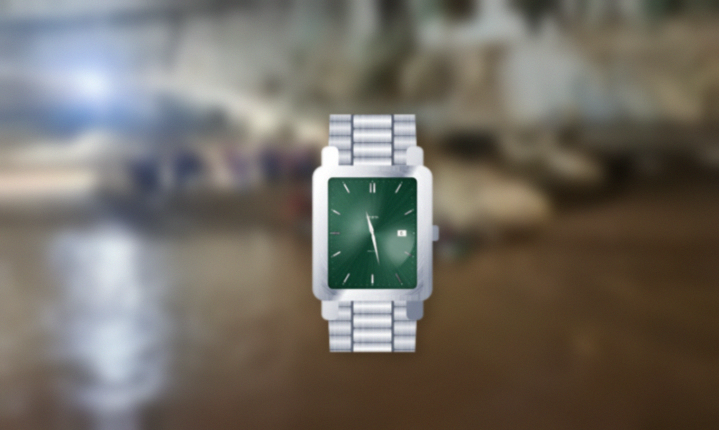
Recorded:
11.28
